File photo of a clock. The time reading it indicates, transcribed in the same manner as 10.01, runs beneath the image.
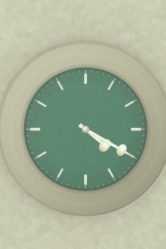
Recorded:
4.20
